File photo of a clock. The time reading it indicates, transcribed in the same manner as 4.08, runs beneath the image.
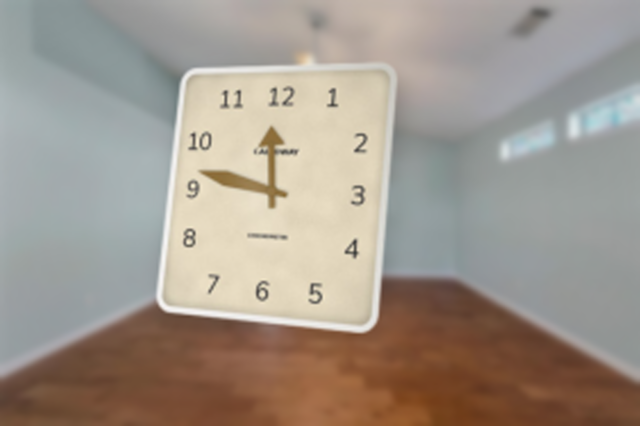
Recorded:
11.47
